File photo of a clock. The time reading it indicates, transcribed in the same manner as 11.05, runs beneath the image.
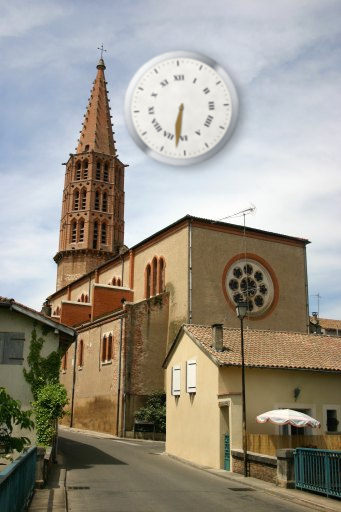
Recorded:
6.32
